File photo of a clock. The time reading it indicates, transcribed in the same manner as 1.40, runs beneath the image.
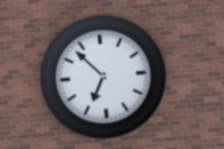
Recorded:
6.53
